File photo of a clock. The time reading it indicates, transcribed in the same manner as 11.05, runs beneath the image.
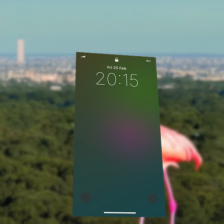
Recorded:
20.15
